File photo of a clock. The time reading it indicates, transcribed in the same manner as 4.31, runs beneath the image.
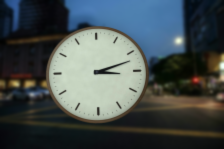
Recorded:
3.12
